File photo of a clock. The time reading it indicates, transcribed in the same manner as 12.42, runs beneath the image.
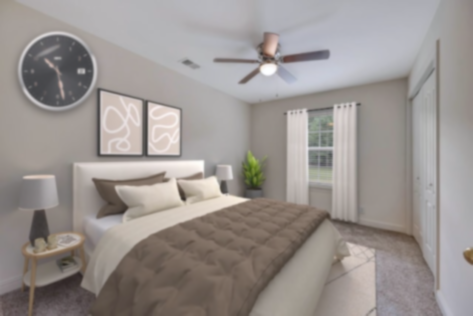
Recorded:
10.28
